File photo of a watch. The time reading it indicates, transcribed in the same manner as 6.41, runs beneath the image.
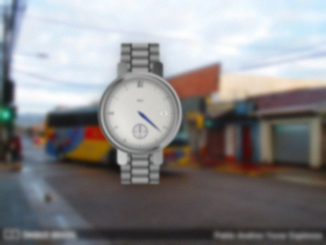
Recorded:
4.22
